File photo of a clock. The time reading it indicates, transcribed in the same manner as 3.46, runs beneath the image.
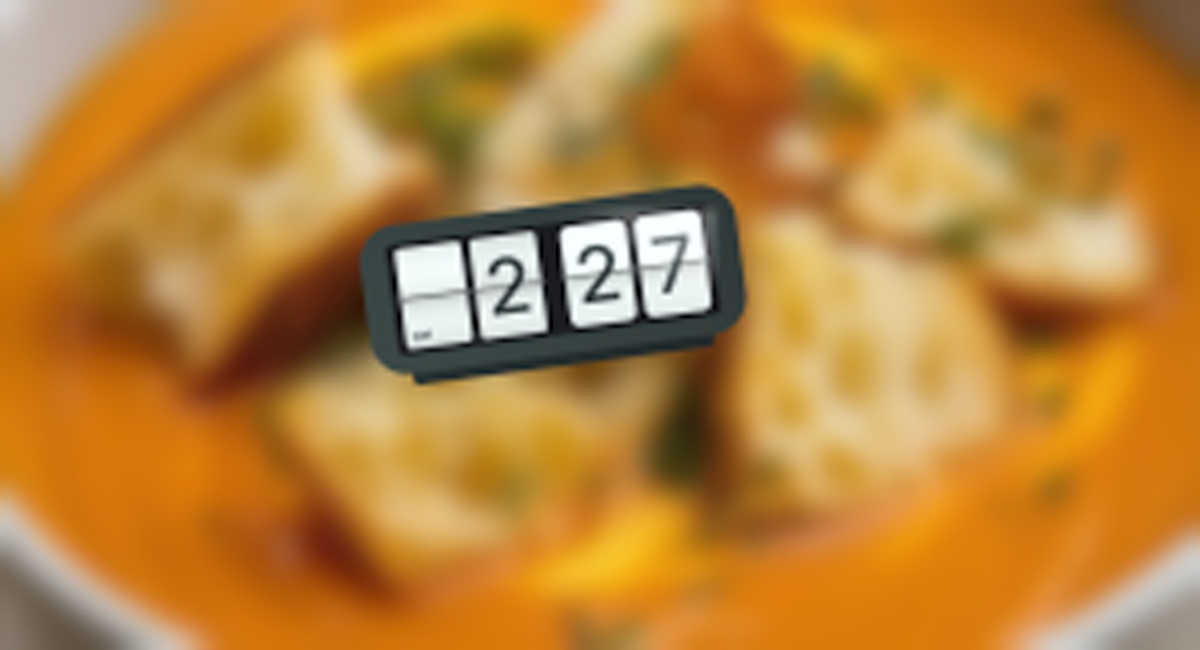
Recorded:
2.27
